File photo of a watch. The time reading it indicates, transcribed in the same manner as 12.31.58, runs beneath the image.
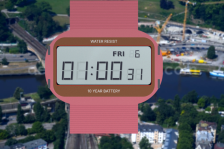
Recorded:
1.00.31
